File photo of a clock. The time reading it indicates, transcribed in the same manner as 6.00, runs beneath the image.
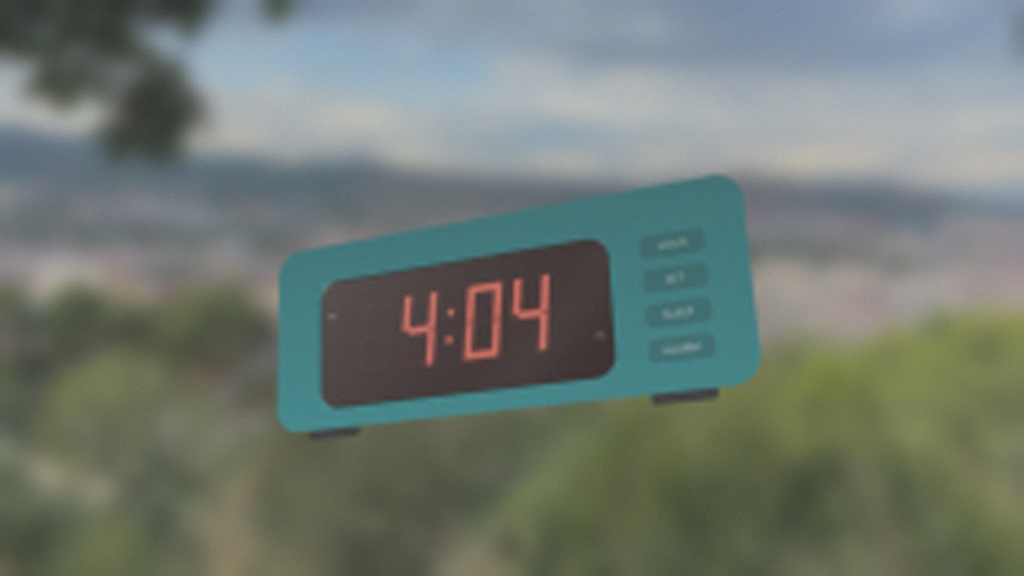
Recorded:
4.04
